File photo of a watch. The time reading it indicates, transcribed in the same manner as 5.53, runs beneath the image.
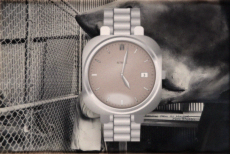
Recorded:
5.02
